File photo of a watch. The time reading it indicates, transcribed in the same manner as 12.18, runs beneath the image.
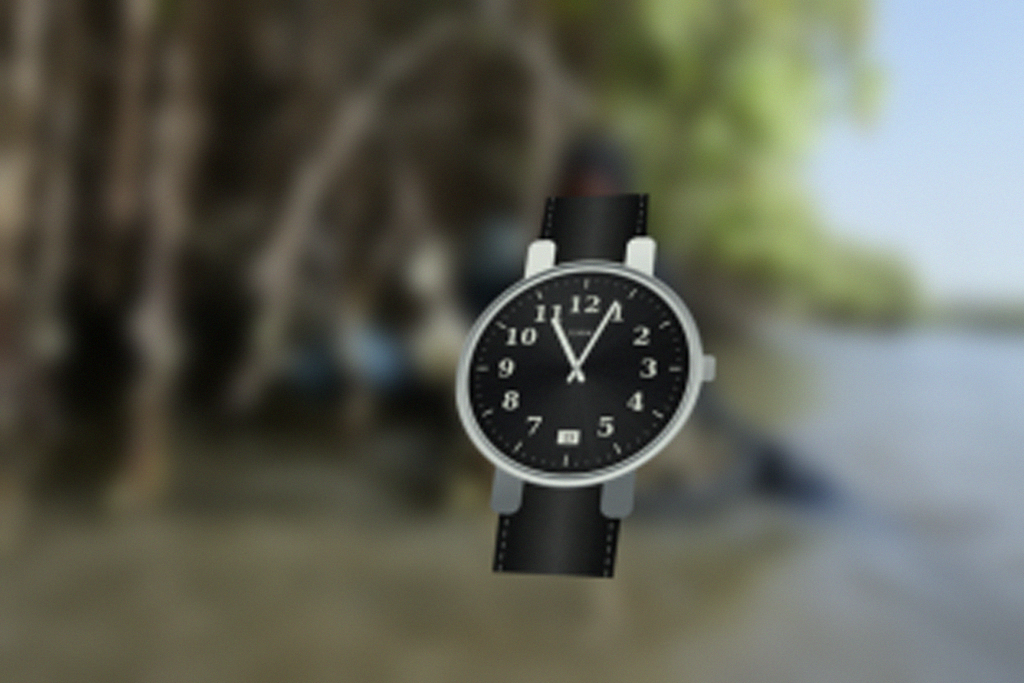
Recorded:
11.04
